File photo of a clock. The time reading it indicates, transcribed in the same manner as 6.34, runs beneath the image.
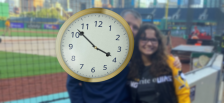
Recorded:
3.52
